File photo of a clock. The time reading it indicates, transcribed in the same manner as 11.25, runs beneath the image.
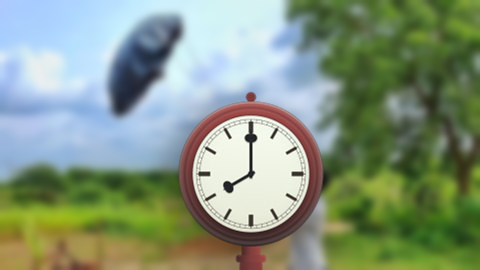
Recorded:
8.00
